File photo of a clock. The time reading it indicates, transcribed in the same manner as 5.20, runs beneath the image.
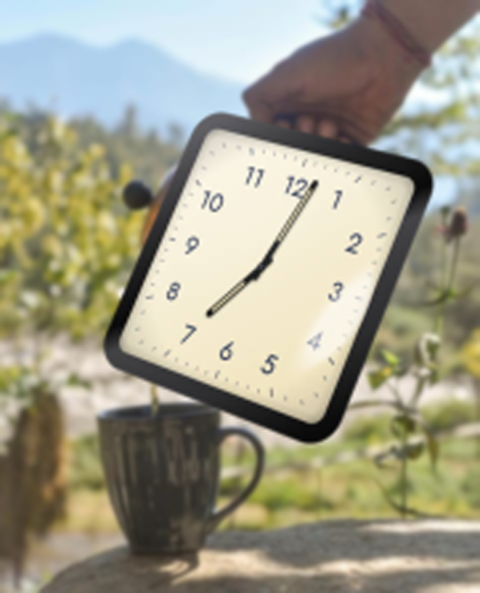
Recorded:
7.02
